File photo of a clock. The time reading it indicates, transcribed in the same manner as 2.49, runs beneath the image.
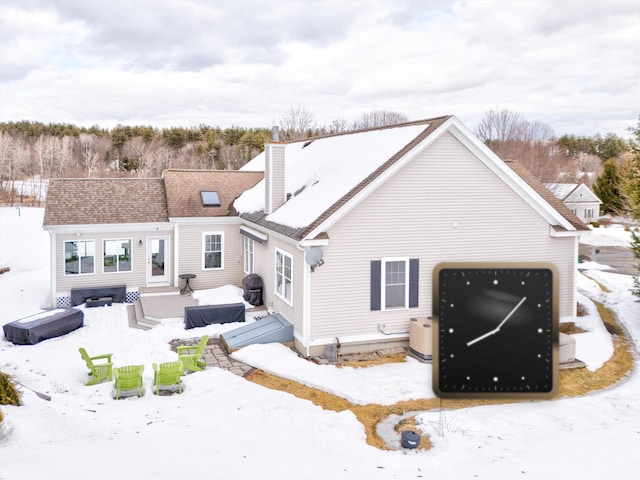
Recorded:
8.07
